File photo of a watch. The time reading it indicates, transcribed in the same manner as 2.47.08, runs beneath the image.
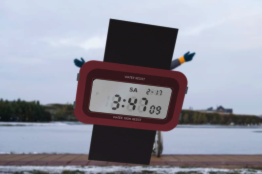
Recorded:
3.47.09
